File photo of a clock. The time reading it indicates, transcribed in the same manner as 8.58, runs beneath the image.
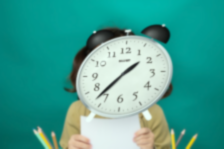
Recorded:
1.37
